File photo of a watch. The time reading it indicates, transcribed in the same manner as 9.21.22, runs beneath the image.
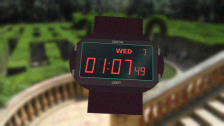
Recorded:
1.07.49
